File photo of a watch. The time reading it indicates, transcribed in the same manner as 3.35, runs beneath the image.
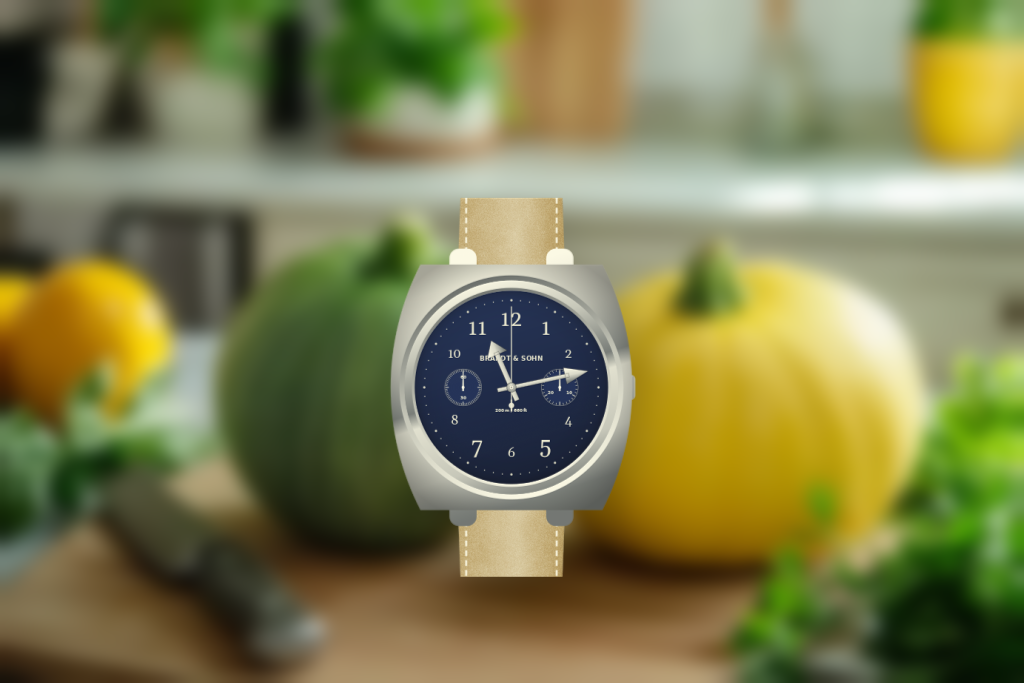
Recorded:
11.13
